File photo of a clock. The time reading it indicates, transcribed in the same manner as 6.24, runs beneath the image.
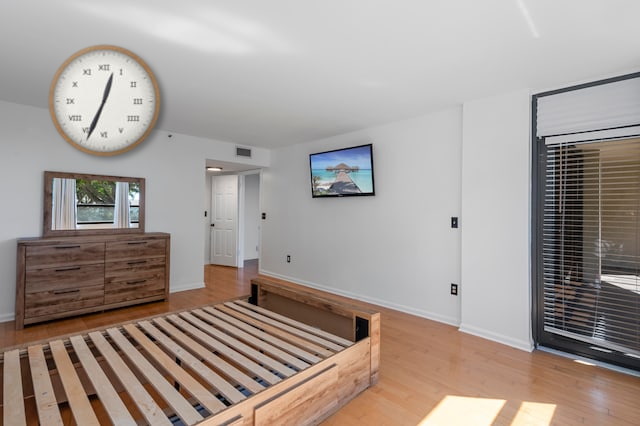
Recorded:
12.34
